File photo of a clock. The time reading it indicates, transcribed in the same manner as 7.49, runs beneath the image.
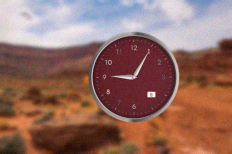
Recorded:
9.05
